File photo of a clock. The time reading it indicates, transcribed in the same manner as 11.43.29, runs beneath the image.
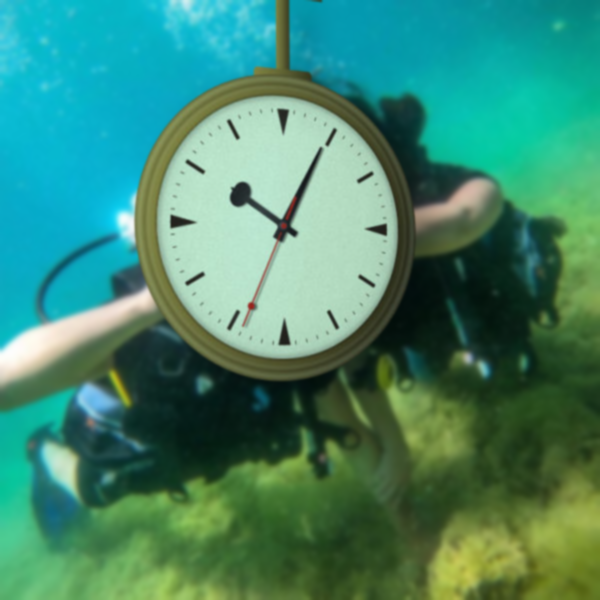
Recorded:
10.04.34
